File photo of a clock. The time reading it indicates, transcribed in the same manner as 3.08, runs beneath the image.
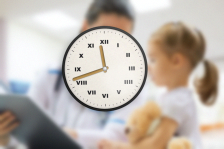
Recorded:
11.42
